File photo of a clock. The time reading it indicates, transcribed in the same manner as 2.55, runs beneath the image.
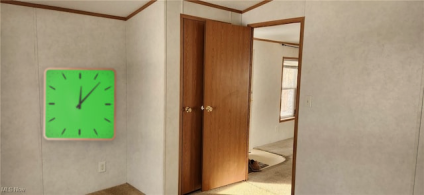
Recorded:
12.07
